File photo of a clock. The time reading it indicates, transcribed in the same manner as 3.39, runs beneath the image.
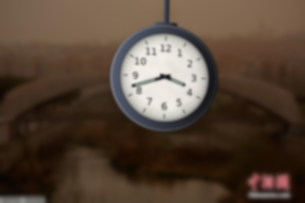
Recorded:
3.42
